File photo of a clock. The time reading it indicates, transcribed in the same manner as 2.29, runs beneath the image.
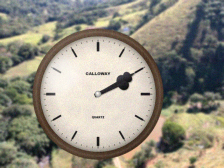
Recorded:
2.10
